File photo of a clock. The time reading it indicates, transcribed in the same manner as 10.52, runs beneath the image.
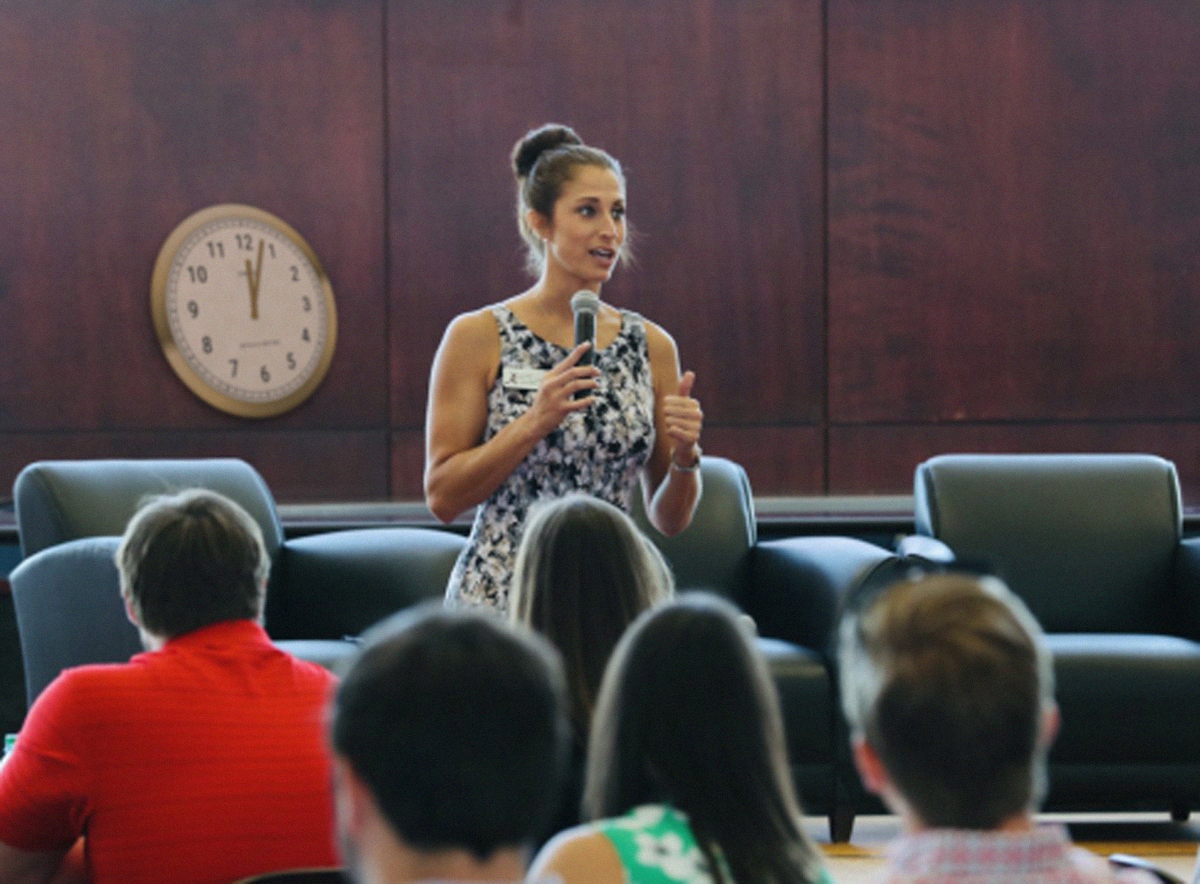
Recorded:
12.03
